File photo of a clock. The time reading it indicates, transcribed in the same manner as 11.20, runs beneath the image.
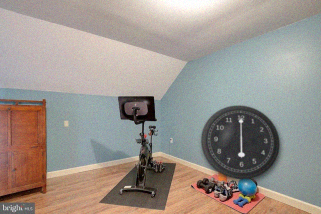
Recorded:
6.00
